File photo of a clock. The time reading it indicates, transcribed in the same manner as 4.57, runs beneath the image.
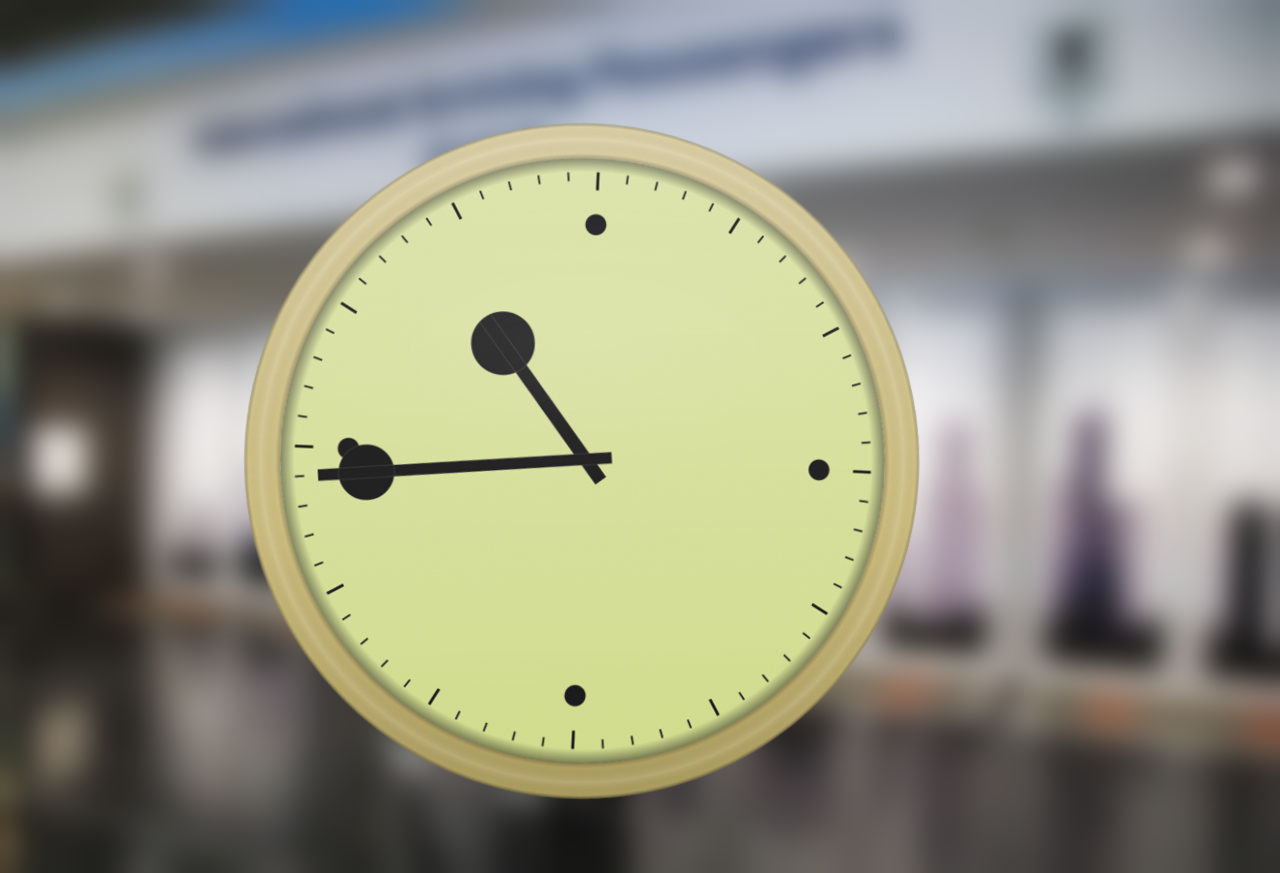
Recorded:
10.44
